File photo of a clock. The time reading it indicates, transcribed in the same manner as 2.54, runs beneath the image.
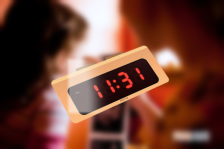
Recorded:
11.31
